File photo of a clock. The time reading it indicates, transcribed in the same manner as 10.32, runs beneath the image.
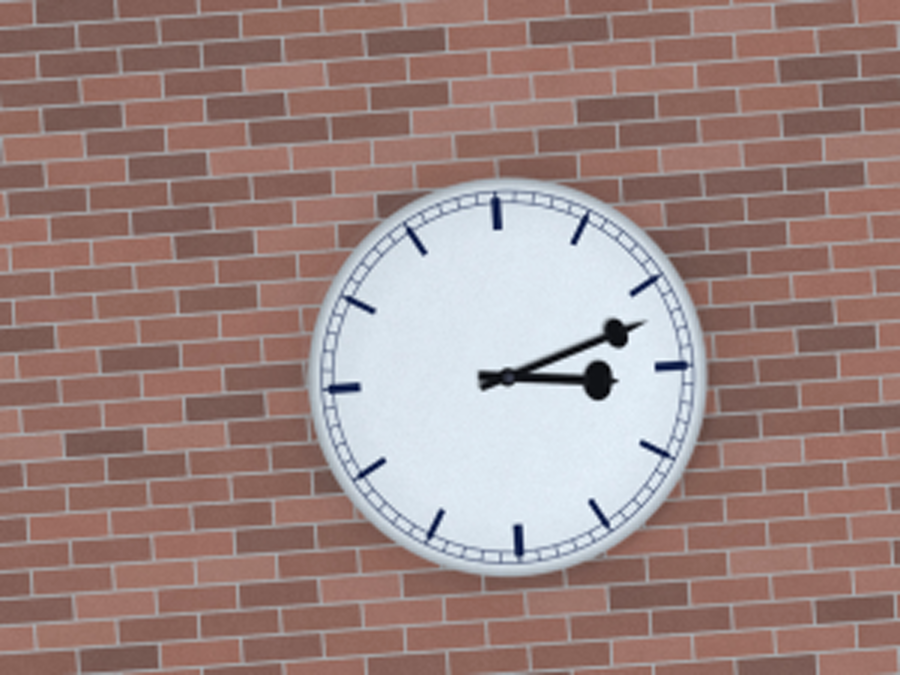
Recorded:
3.12
